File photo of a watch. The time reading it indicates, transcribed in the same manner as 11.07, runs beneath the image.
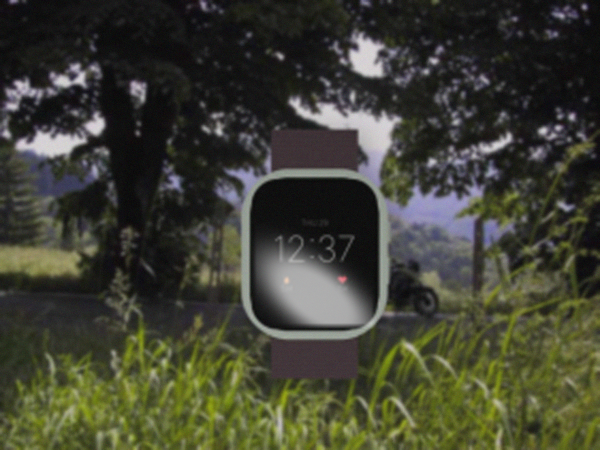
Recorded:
12.37
